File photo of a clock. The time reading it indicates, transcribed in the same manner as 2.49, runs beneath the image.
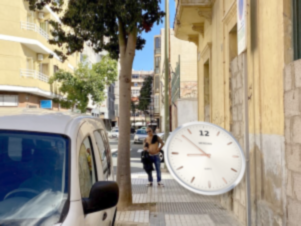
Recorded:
8.52
